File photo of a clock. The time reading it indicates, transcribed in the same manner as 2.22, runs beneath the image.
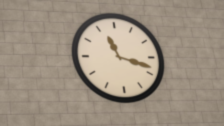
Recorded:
11.18
